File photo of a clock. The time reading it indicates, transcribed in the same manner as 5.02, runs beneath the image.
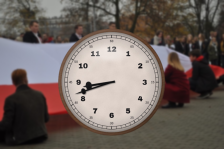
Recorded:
8.42
